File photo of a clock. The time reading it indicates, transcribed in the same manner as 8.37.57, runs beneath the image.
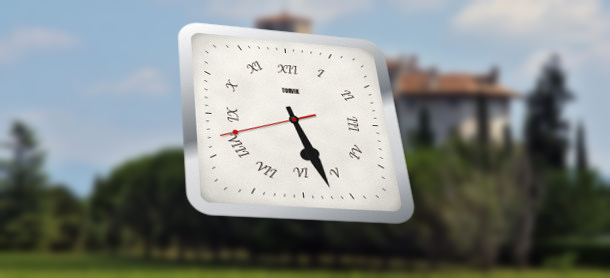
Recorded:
5.26.42
